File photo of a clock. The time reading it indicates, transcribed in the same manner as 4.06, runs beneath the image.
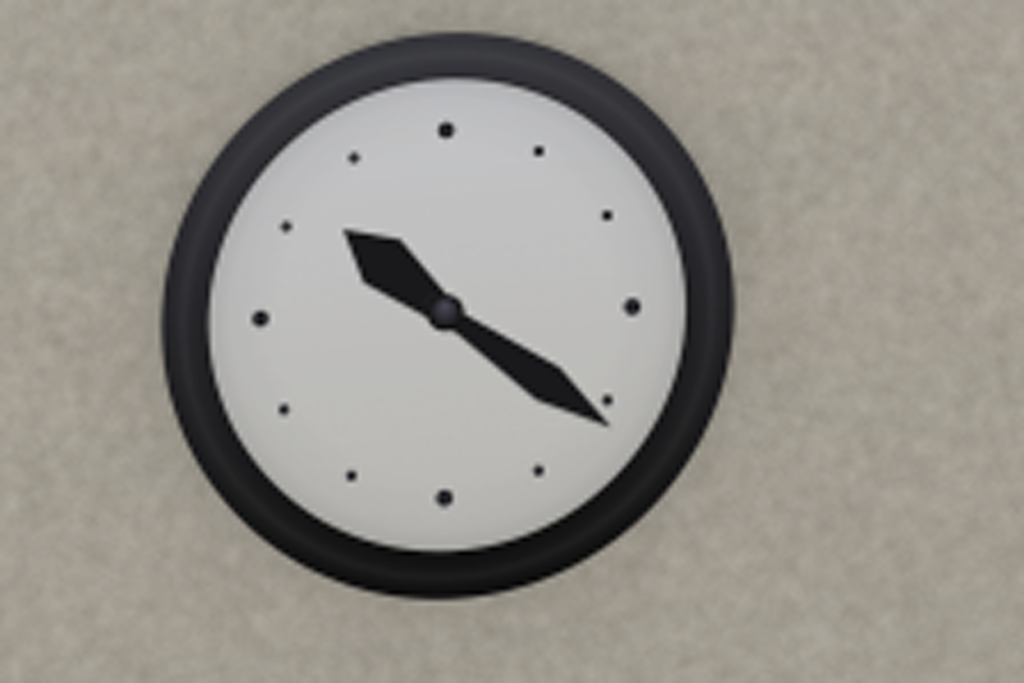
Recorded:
10.21
